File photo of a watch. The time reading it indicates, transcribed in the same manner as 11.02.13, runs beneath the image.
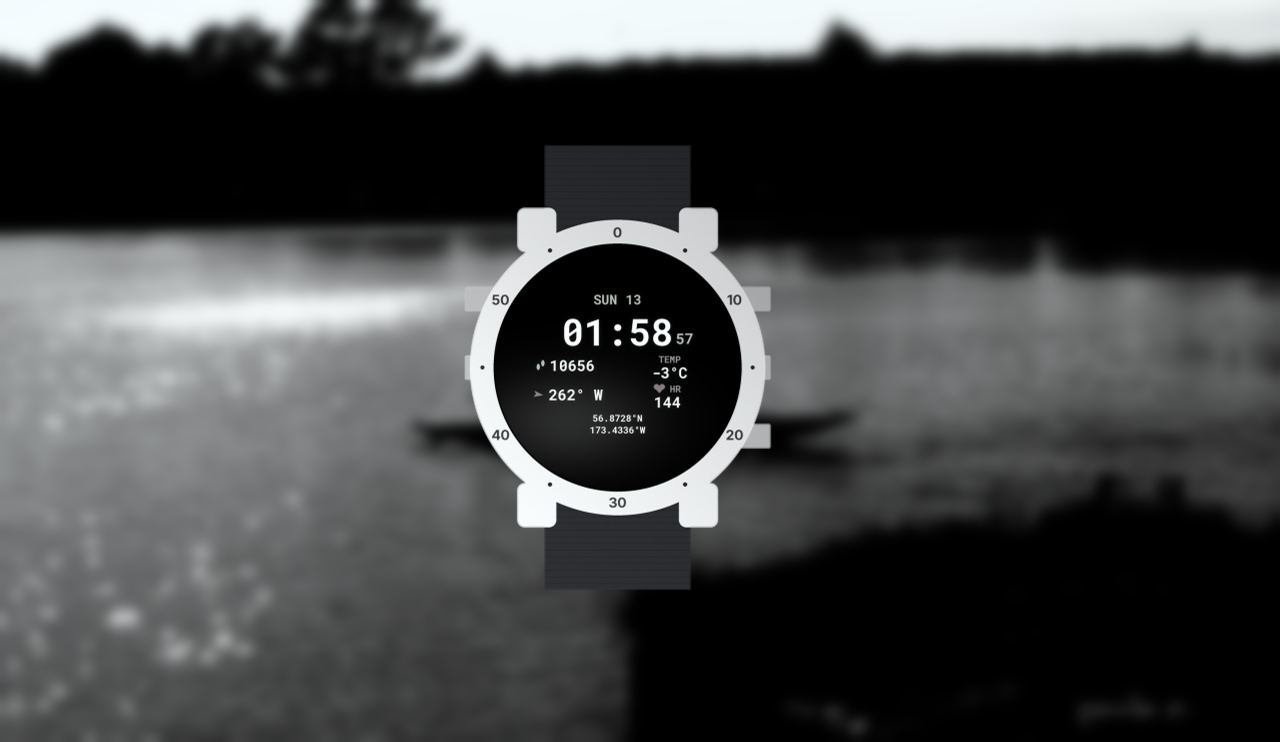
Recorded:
1.58.57
